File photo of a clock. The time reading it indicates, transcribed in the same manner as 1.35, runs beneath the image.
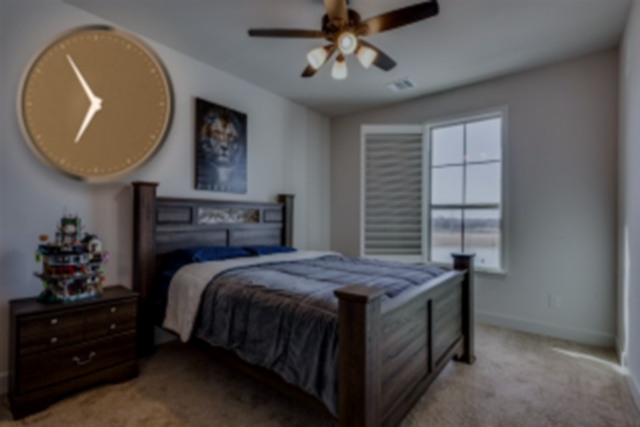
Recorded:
6.55
